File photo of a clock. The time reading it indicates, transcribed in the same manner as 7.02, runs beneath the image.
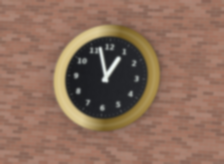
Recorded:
12.57
